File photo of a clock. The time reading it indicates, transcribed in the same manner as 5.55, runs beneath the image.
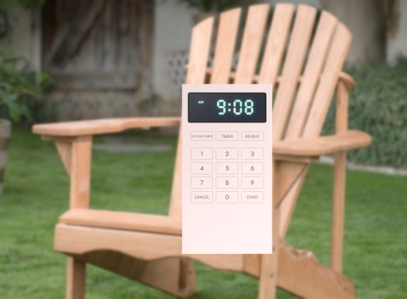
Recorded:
9.08
